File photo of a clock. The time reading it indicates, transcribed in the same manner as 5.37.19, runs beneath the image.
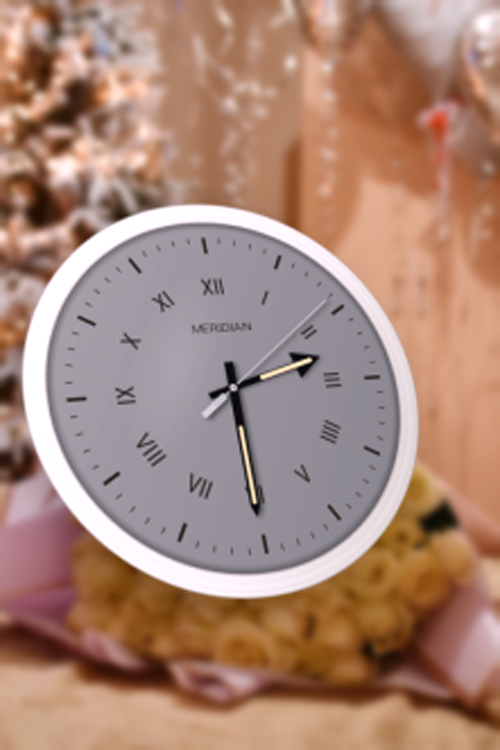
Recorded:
2.30.09
